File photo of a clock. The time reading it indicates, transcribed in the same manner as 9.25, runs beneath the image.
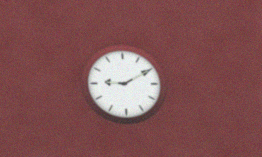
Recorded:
9.10
